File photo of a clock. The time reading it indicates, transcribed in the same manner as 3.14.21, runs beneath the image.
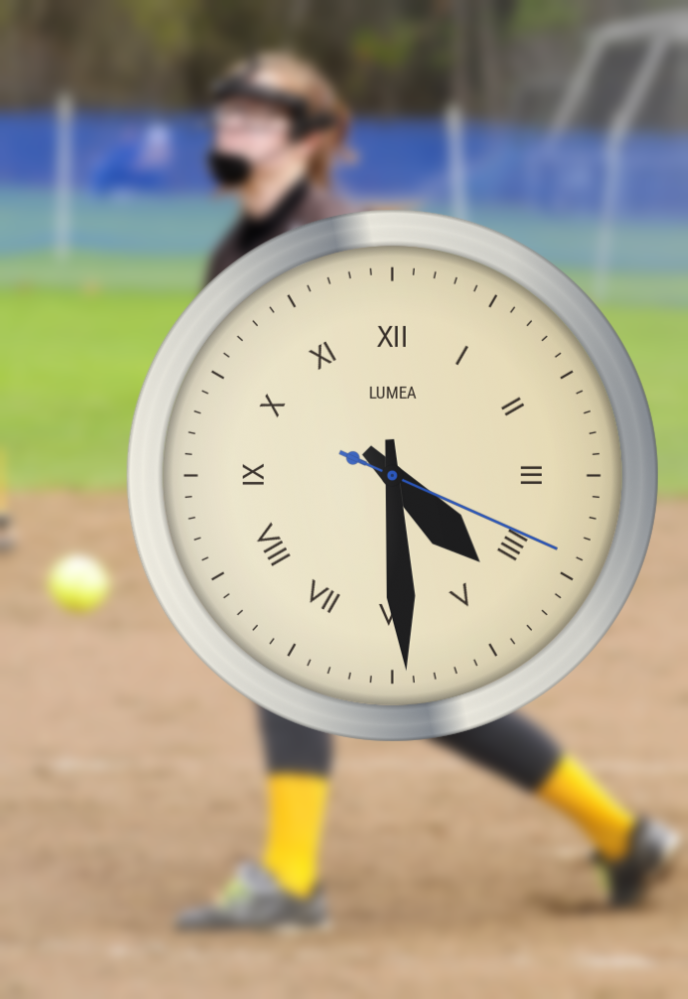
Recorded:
4.29.19
